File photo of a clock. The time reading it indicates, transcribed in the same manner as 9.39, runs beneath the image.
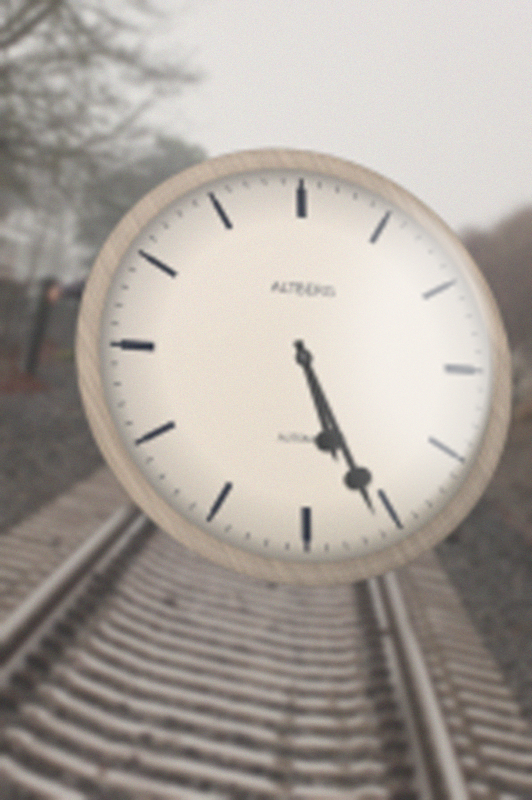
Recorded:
5.26
